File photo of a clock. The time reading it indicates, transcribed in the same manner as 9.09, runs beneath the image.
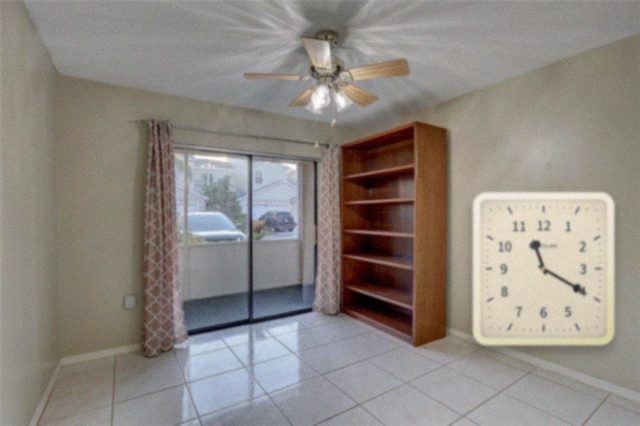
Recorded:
11.20
